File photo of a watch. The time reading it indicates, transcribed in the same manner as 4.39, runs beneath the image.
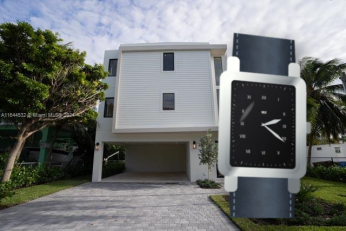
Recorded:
2.21
